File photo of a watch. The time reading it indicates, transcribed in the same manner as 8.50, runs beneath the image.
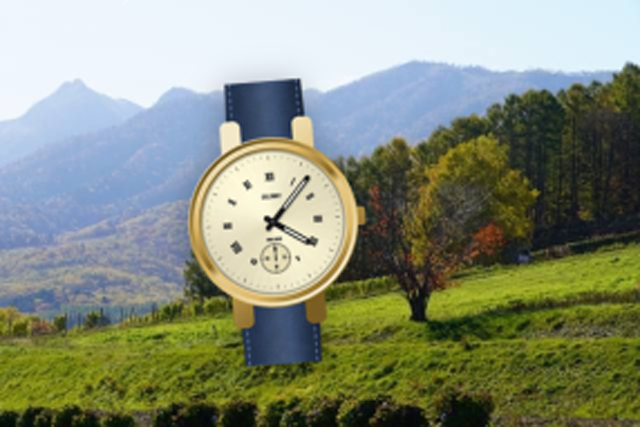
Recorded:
4.07
